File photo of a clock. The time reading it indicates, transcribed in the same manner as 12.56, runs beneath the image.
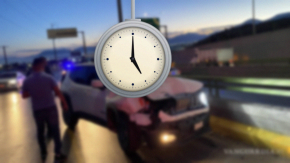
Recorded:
5.00
